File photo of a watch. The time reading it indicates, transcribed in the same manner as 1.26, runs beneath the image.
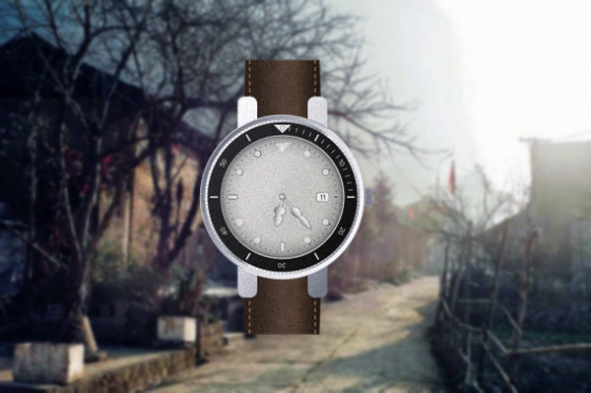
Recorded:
6.23
